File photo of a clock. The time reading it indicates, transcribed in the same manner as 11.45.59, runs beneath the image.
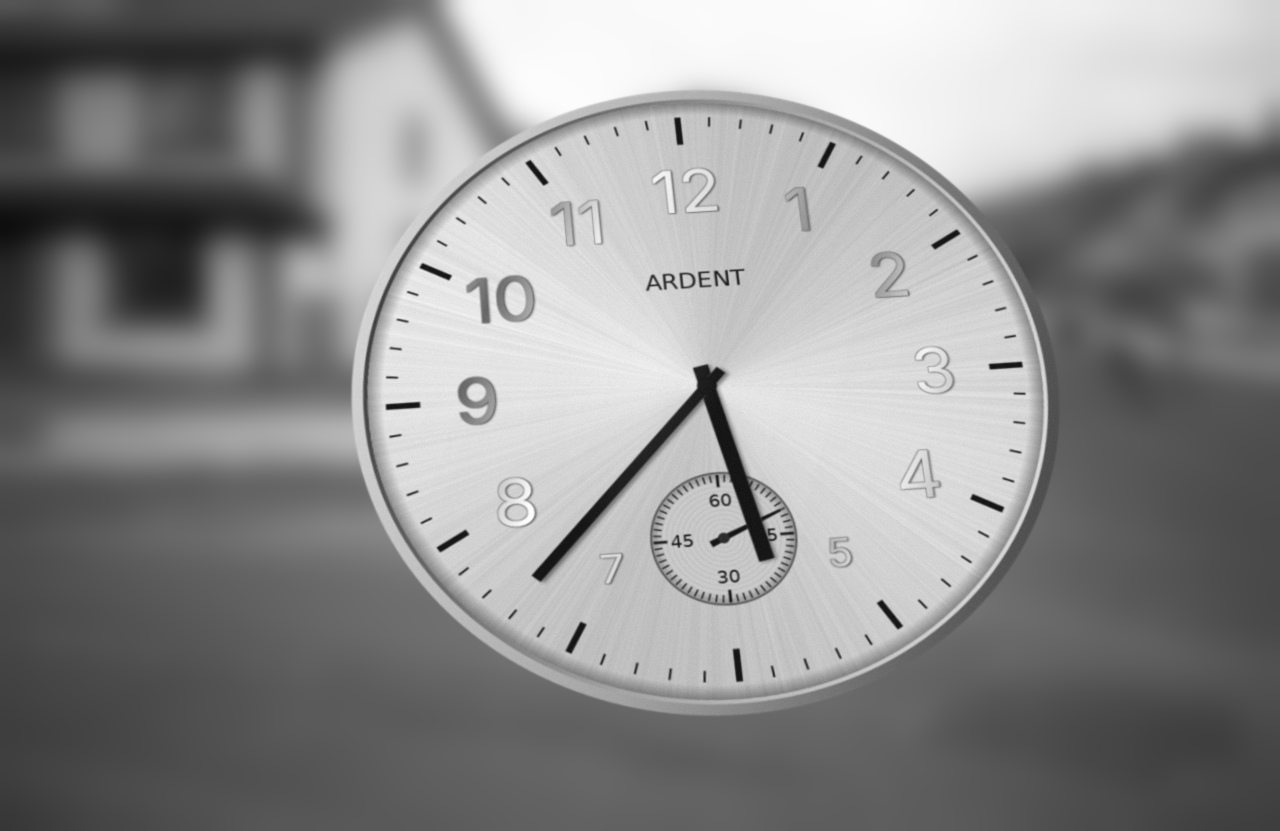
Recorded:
5.37.11
